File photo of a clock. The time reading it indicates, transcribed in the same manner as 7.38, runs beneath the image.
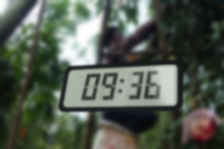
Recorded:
9.36
